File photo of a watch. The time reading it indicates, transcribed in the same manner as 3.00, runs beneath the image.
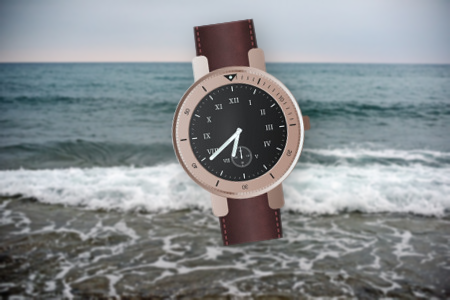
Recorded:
6.39
